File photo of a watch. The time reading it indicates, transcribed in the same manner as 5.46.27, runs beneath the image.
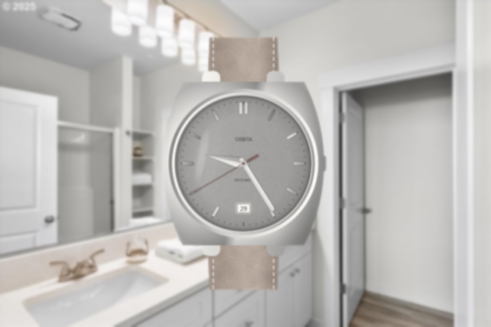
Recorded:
9.24.40
